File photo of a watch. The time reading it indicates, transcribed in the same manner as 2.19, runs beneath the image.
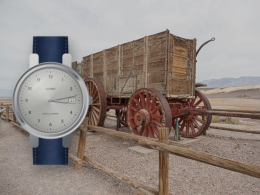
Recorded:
3.13
